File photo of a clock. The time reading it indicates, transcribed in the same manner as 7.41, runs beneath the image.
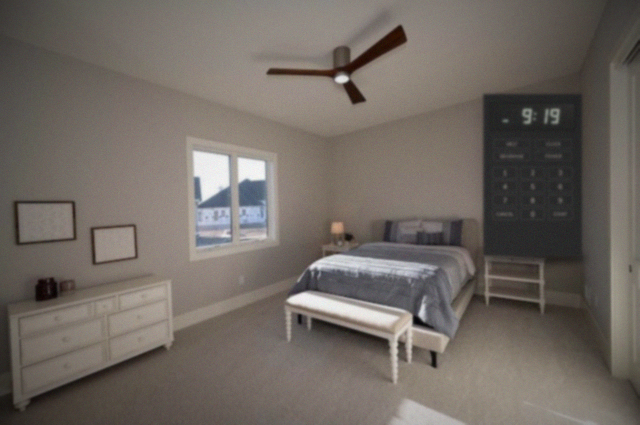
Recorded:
9.19
